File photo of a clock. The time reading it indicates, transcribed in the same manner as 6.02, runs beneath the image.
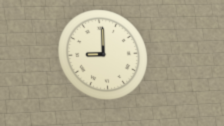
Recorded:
9.01
